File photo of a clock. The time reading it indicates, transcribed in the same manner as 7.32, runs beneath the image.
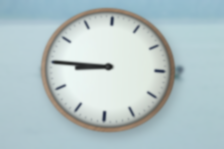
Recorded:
8.45
